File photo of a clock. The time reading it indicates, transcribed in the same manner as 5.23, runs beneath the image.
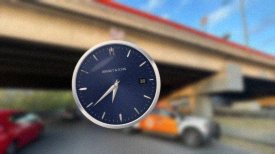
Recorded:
6.39
